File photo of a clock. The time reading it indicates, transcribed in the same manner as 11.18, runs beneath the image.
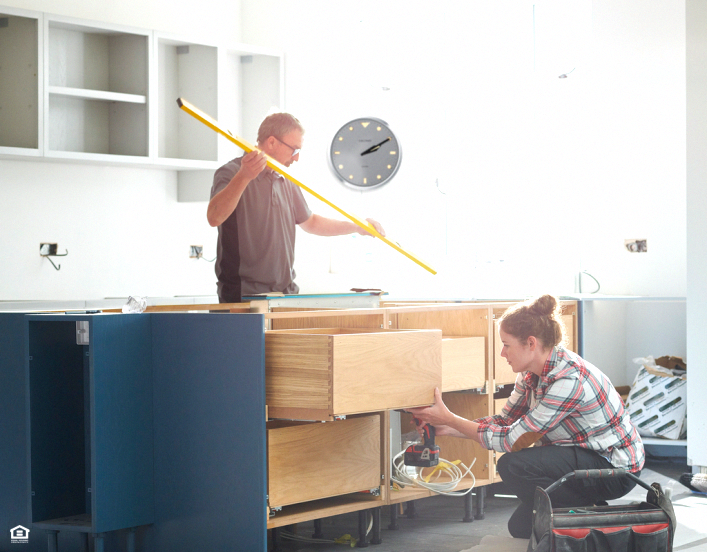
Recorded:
2.10
